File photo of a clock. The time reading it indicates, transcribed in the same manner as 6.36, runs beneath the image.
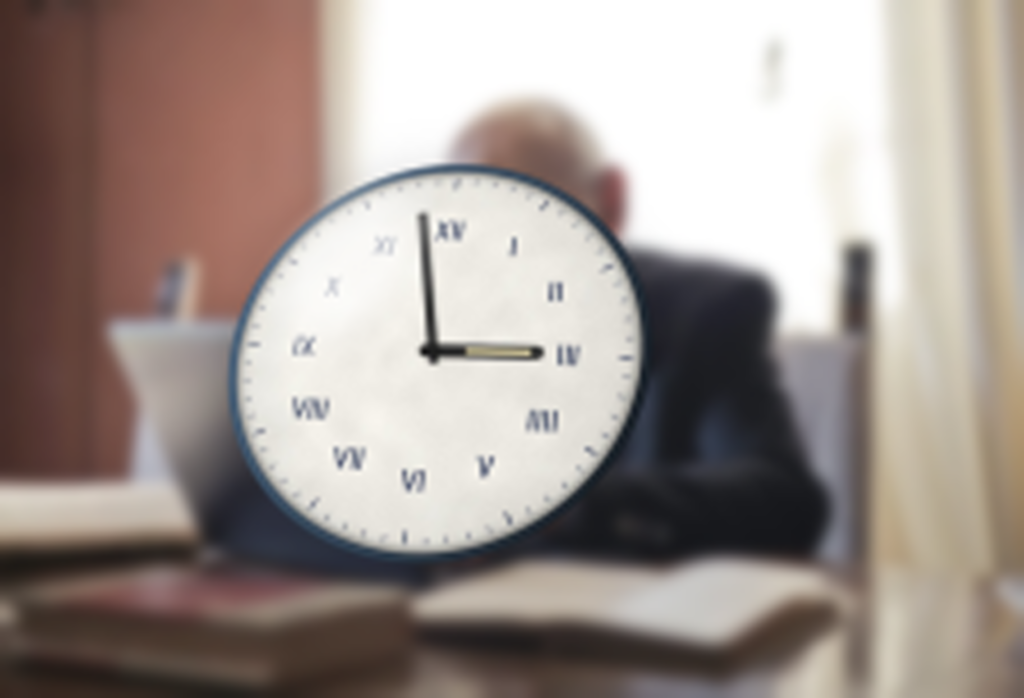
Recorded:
2.58
